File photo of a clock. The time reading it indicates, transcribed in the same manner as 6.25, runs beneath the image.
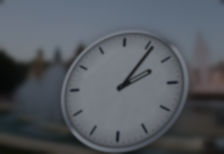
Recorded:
2.06
